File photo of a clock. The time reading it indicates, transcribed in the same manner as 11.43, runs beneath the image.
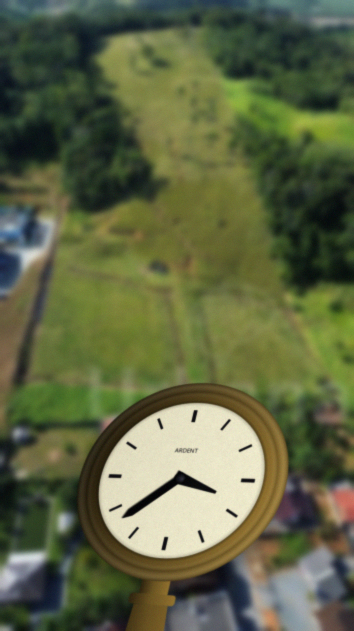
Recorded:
3.38
